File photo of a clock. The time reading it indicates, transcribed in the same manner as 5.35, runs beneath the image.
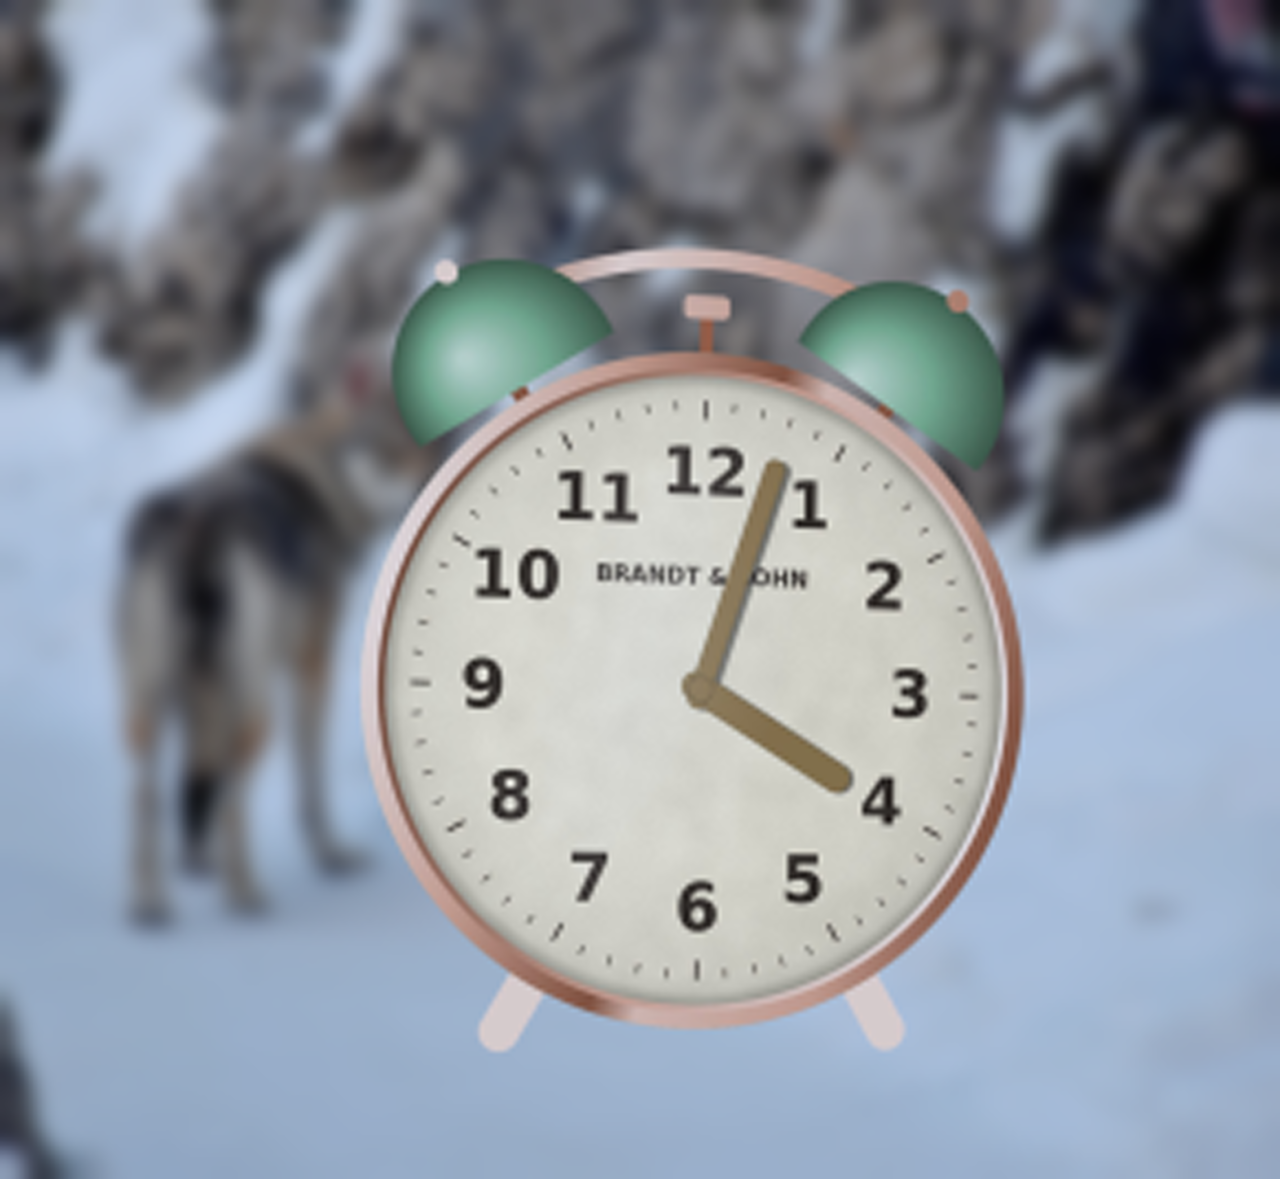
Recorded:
4.03
